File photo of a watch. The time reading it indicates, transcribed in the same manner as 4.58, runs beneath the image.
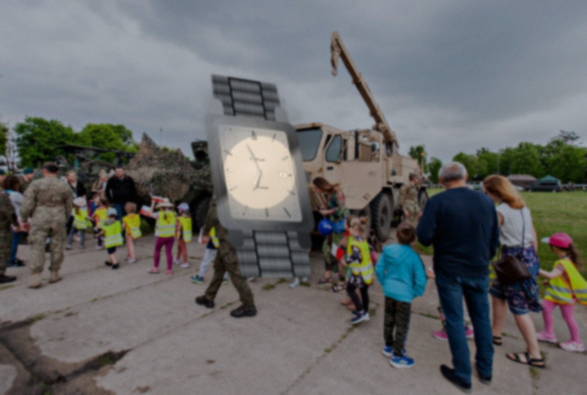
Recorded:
6.57
